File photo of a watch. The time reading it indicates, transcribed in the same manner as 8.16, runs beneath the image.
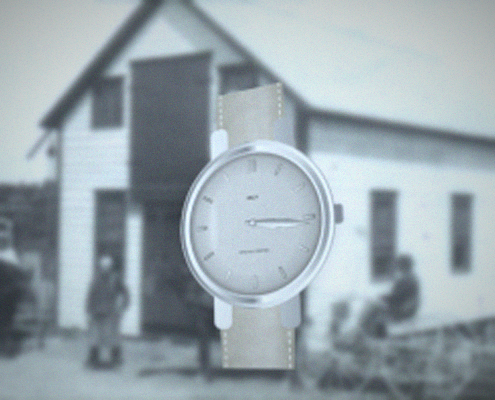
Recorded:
3.16
